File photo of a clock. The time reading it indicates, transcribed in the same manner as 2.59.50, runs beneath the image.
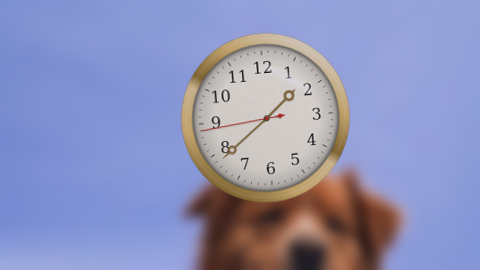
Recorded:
1.38.44
